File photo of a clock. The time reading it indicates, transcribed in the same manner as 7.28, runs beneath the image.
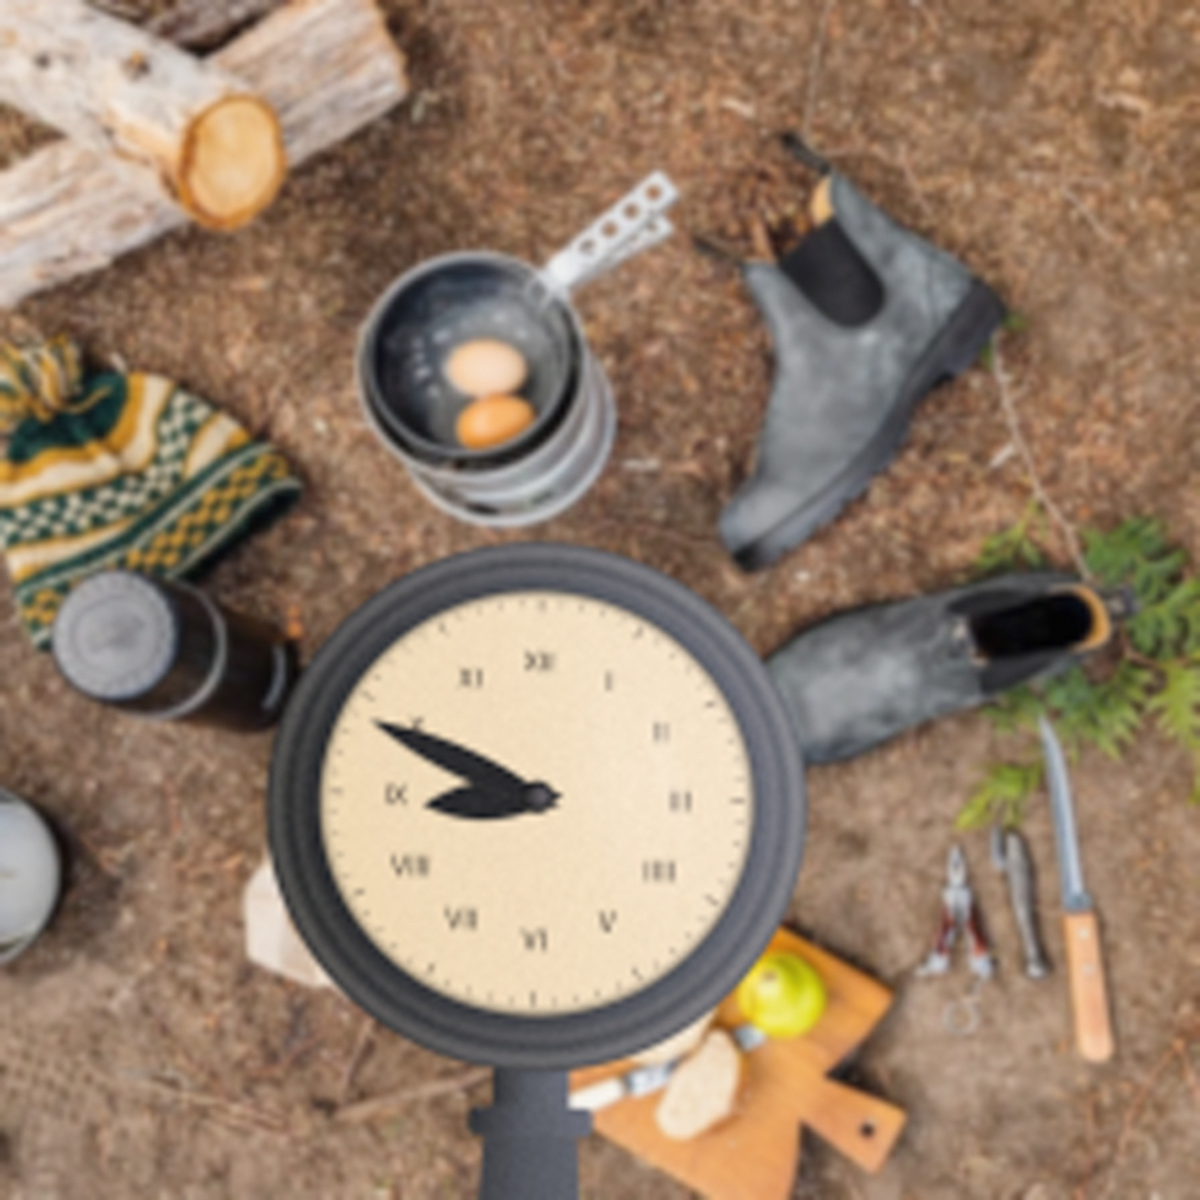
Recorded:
8.49
